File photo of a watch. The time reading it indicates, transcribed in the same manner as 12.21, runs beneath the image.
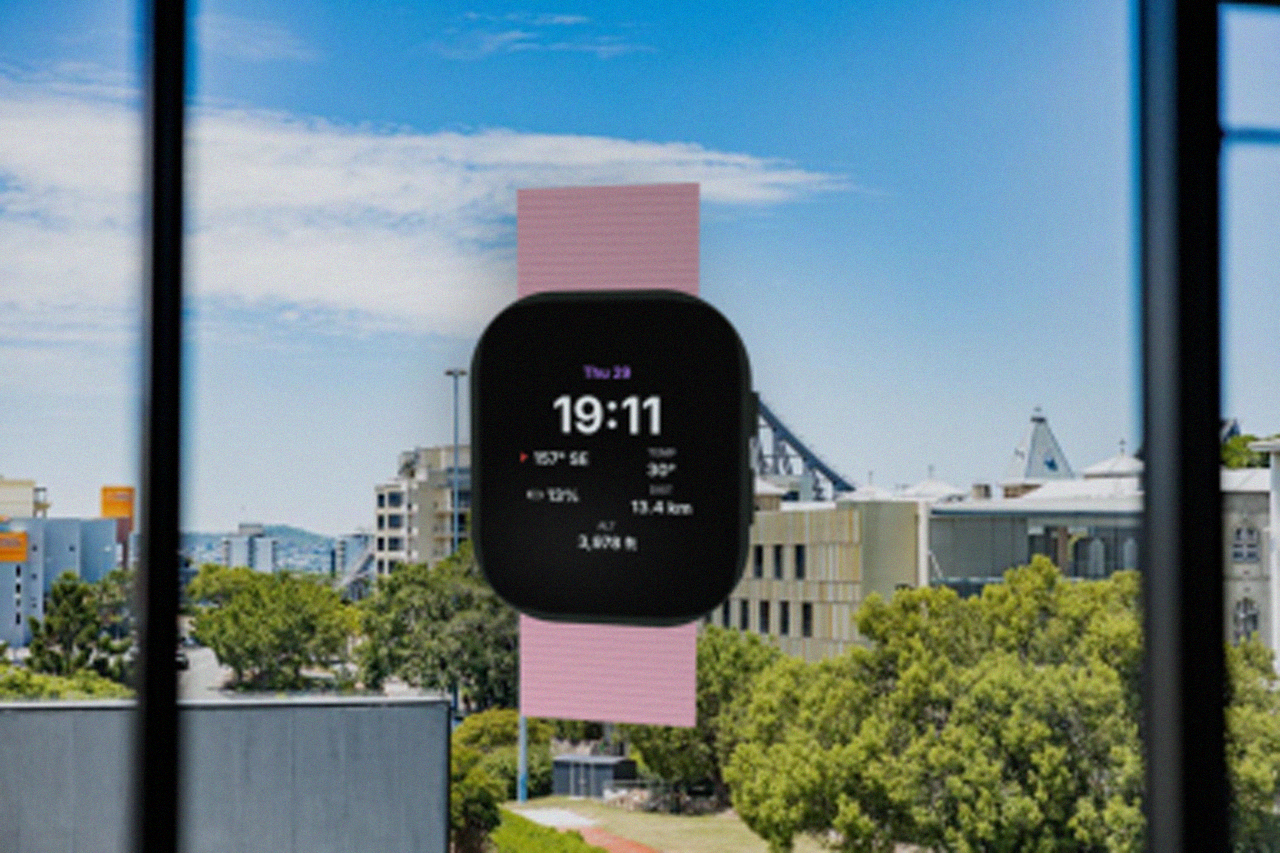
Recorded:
19.11
